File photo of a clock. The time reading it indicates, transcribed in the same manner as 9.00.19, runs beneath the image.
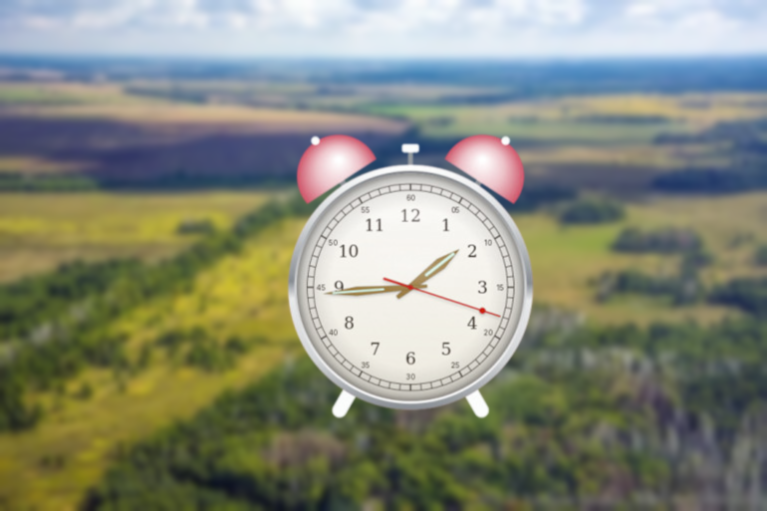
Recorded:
1.44.18
